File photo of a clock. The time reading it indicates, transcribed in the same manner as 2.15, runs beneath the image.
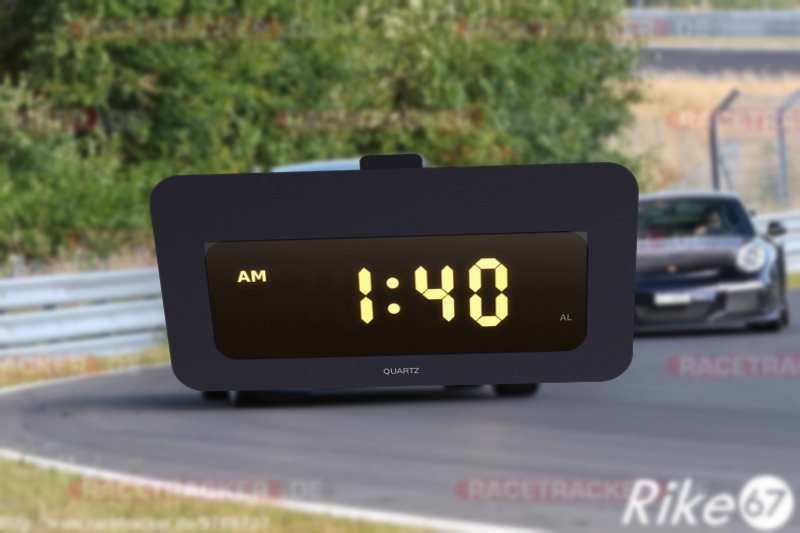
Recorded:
1.40
